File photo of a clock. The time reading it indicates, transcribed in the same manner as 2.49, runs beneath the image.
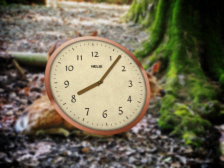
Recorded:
8.07
